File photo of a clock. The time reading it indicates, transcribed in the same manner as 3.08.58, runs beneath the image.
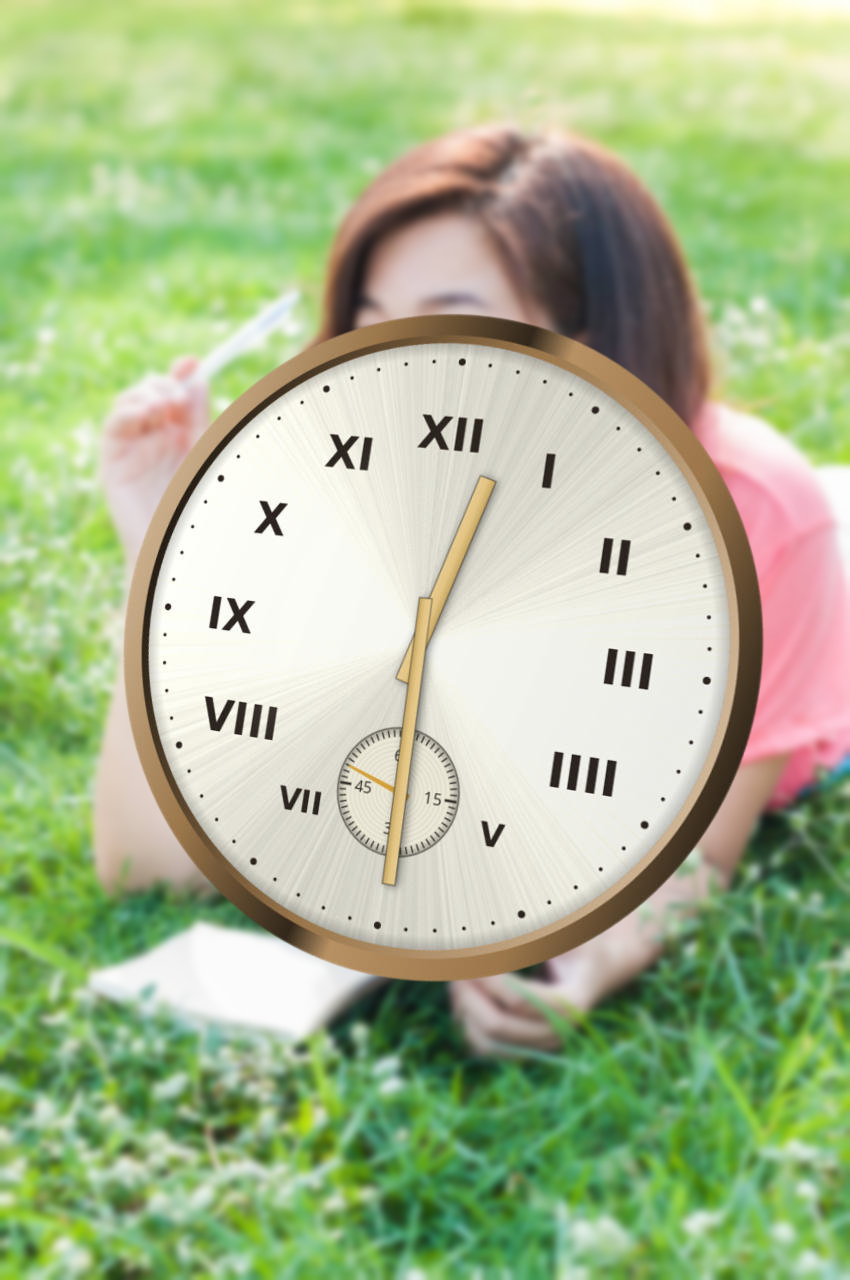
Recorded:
12.29.48
